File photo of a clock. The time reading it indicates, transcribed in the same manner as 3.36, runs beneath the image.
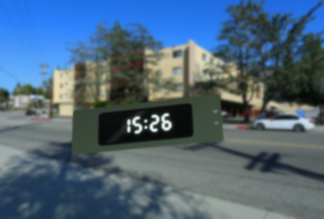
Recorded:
15.26
